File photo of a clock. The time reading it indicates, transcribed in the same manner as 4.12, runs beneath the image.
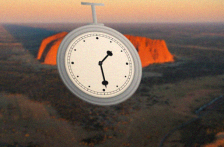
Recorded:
1.29
